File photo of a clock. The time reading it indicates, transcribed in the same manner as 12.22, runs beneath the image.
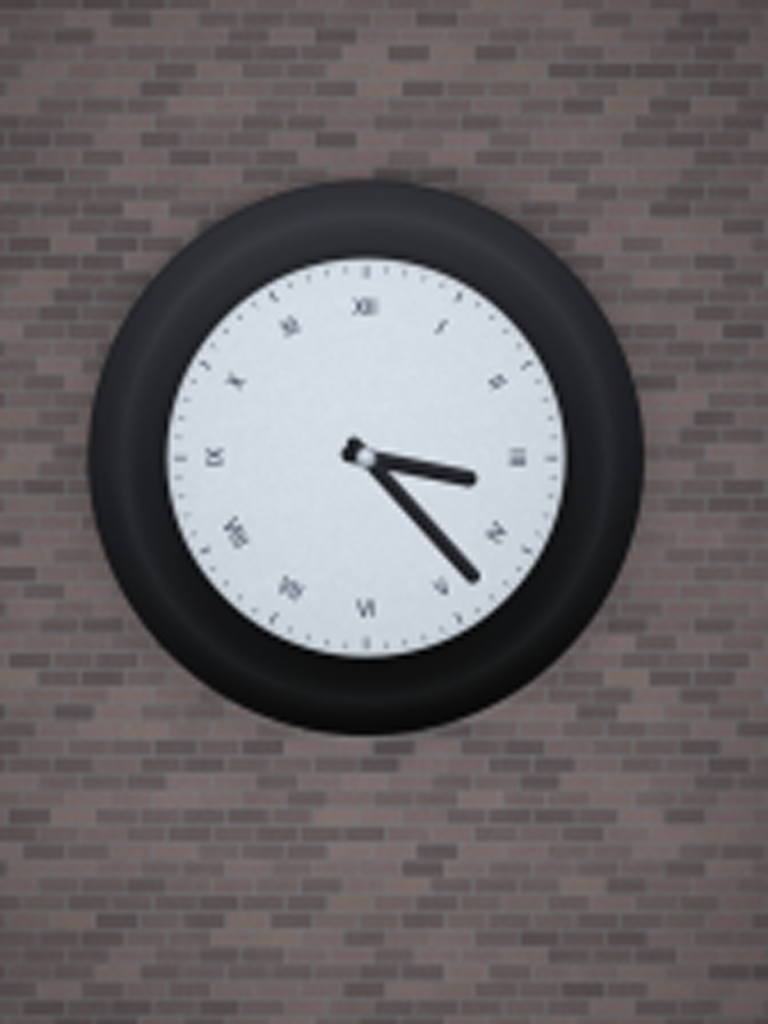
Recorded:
3.23
